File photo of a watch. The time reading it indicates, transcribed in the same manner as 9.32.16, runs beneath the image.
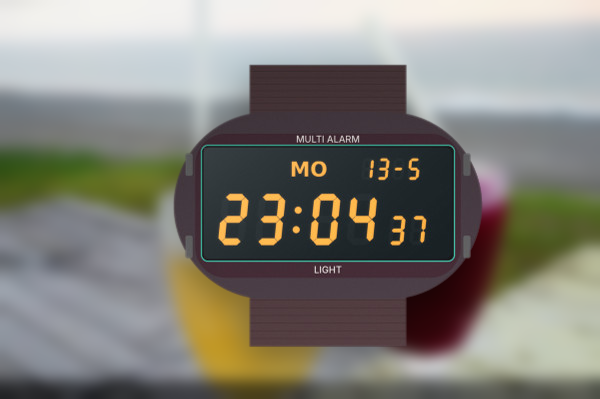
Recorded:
23.04.37
